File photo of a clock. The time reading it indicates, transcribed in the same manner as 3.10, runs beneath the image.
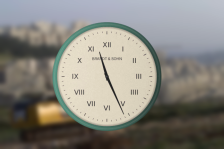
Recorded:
11.26
